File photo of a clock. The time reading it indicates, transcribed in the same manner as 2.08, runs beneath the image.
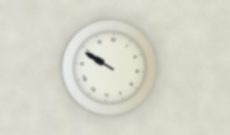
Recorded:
9.49
